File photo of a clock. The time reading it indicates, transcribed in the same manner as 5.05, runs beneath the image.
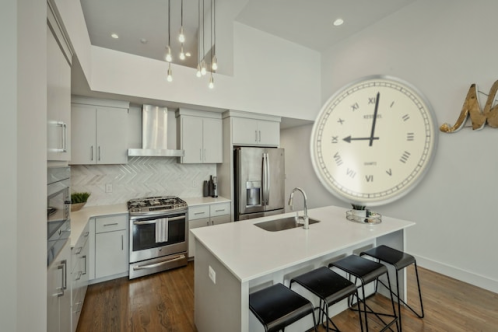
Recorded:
9.01
